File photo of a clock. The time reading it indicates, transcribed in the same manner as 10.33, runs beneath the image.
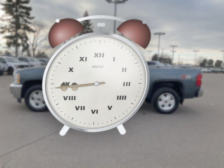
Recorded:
8.44
